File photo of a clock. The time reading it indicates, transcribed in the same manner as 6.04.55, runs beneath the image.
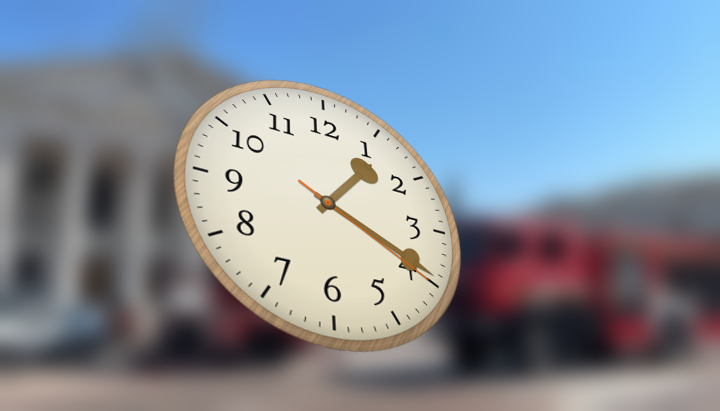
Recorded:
1.19.20
